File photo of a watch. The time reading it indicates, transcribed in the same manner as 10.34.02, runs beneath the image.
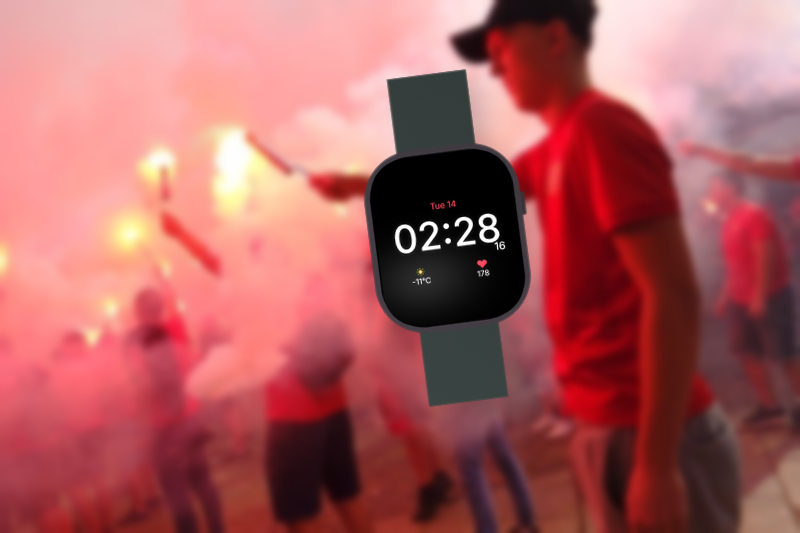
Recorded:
2.28.16
